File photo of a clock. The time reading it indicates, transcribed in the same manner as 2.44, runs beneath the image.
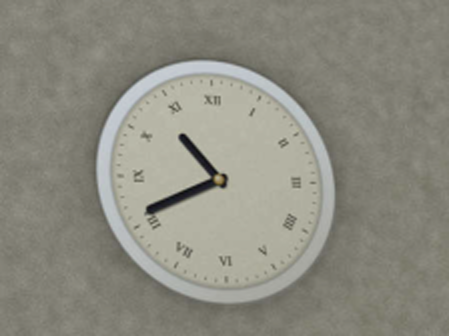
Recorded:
10.41
